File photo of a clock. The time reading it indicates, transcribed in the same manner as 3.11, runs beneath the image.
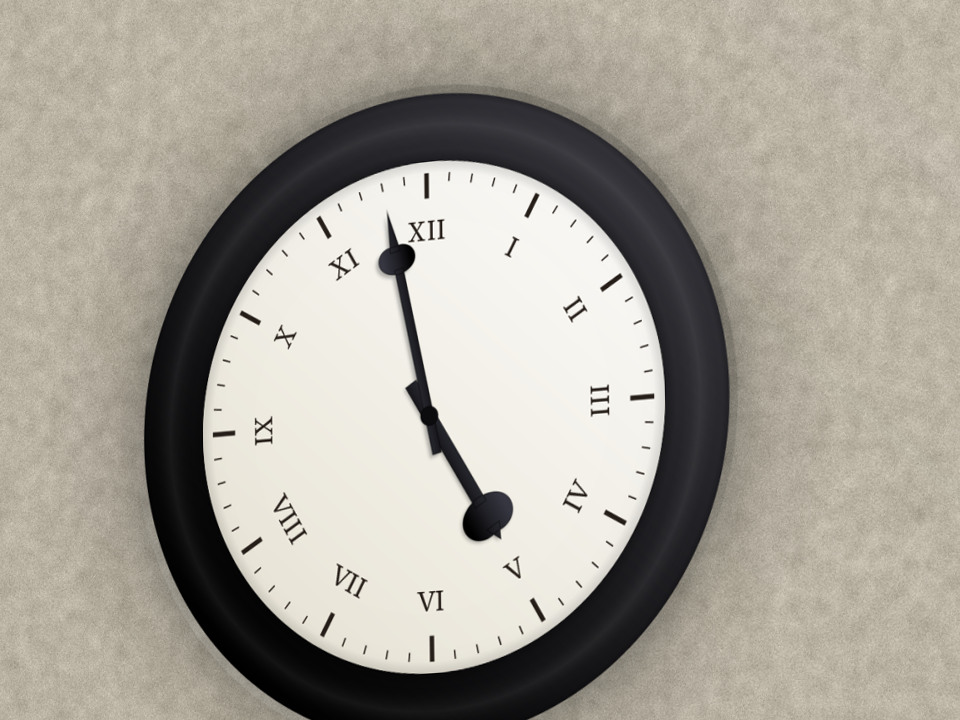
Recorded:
4.58
